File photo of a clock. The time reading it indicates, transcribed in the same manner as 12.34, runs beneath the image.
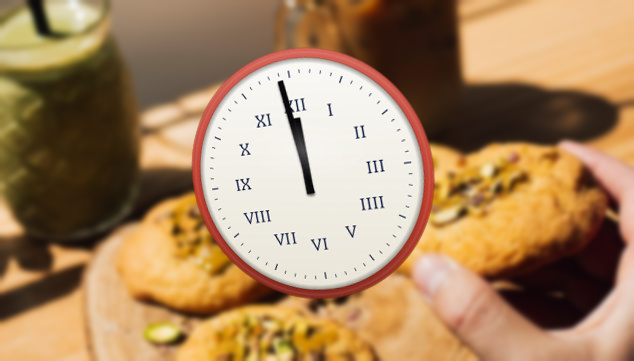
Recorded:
11.59
